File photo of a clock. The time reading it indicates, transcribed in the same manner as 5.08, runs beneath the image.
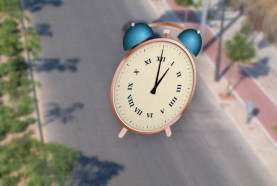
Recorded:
1.00
